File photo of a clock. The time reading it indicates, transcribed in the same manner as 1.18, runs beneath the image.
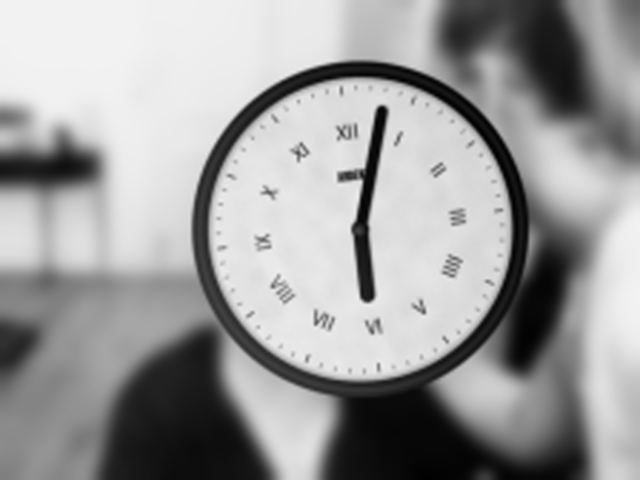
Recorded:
6.03
